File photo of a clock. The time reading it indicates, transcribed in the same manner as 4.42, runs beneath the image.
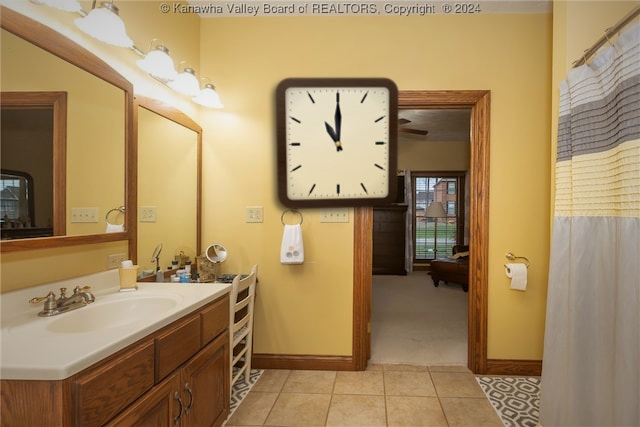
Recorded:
11.00
